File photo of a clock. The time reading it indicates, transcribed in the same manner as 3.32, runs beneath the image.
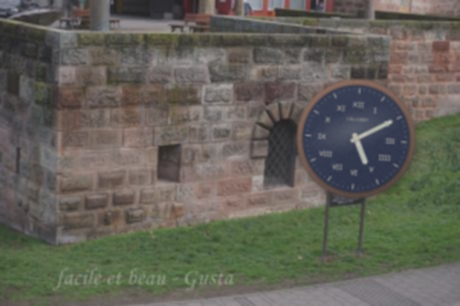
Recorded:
5.10
